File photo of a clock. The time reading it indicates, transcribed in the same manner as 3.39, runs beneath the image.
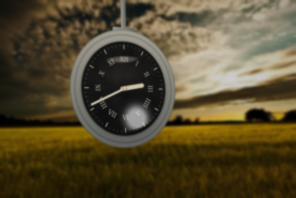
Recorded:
2.41
